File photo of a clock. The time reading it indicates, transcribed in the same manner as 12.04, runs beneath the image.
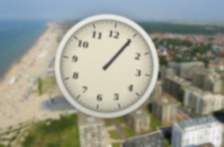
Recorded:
1.05
